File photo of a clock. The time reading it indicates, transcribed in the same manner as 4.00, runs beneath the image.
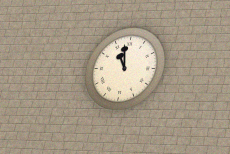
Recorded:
10.58
